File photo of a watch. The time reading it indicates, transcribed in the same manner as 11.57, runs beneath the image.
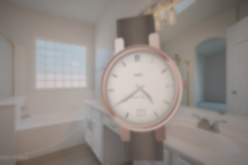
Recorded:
4.40
